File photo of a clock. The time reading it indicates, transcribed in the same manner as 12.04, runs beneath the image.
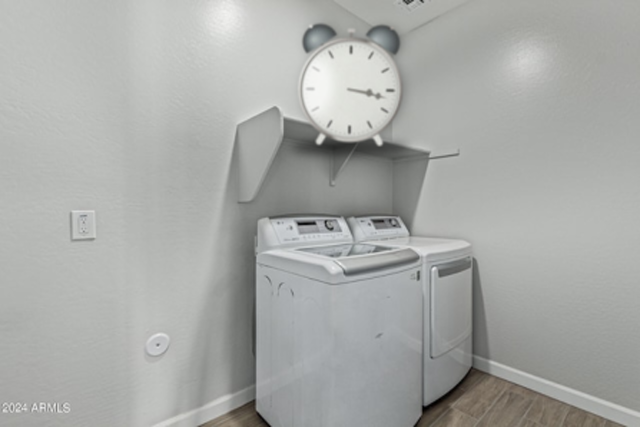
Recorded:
3.17
